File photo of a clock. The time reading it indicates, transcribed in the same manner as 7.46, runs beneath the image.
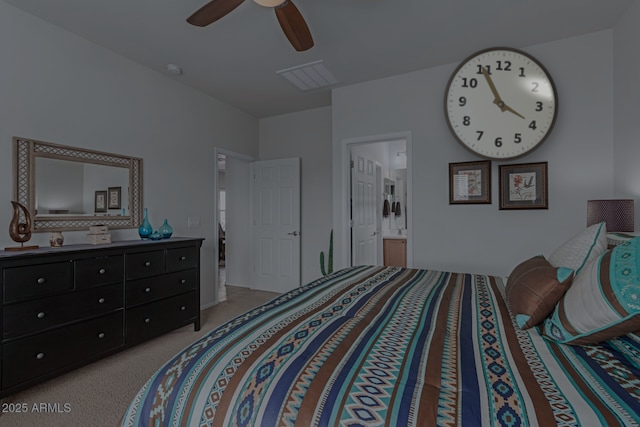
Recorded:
3.55
